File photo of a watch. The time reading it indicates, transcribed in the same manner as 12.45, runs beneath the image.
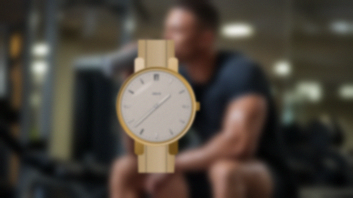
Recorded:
1.38
